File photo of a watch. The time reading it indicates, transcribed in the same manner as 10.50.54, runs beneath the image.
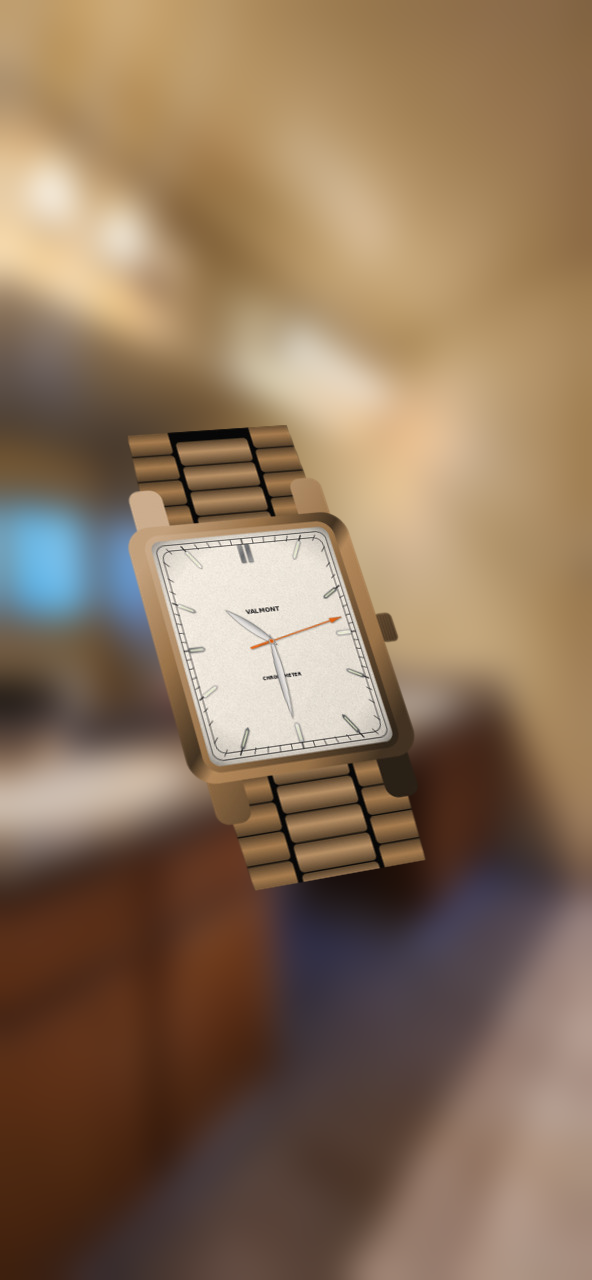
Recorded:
10.30.13
